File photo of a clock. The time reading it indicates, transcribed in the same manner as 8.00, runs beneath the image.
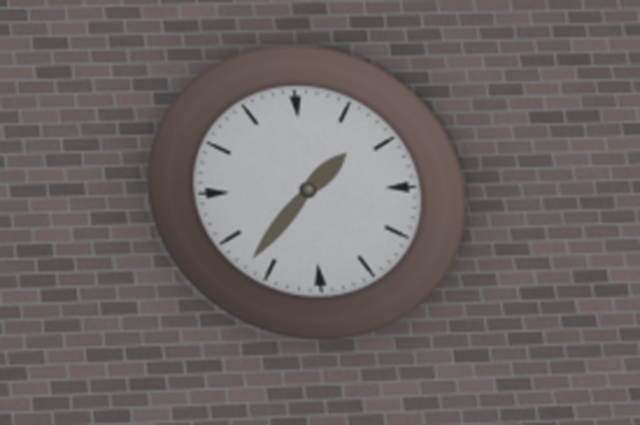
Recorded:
1.37
